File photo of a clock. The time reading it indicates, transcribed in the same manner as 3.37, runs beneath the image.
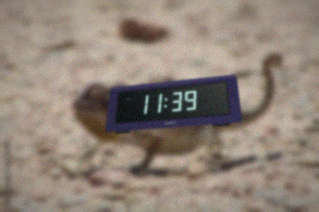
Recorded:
11.39
